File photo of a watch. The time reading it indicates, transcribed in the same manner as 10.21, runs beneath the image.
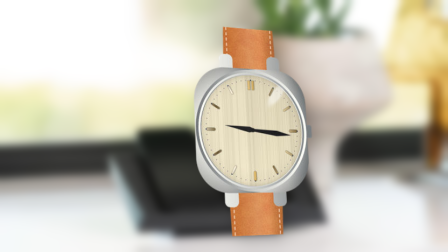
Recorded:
9.16
